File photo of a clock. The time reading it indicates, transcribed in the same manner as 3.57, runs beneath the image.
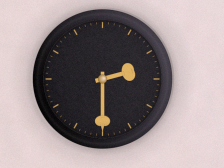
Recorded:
2.30
